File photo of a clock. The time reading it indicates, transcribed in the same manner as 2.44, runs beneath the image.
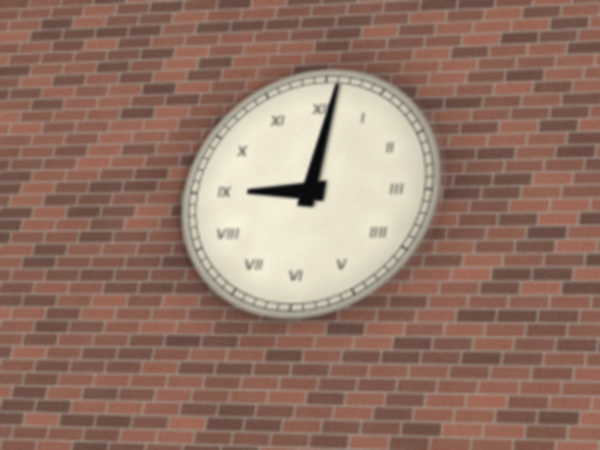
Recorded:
9.01
